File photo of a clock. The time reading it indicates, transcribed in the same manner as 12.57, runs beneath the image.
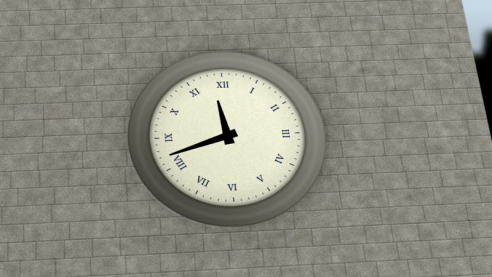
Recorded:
11.42
